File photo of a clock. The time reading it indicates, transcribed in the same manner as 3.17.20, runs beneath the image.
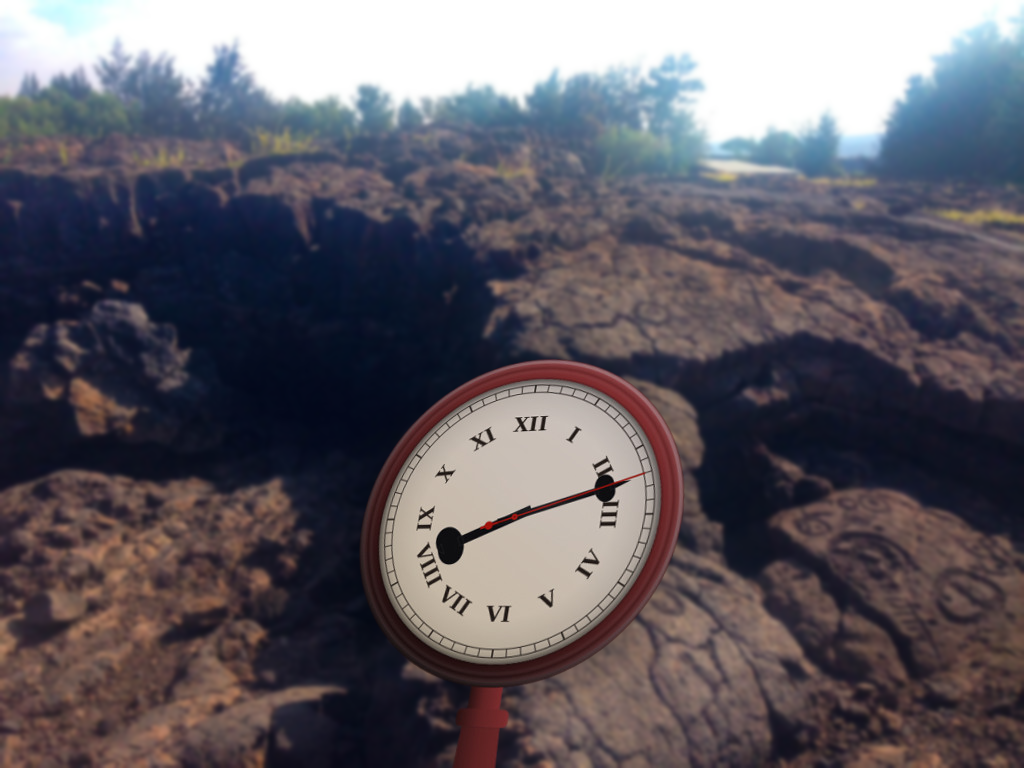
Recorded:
8.12.12
